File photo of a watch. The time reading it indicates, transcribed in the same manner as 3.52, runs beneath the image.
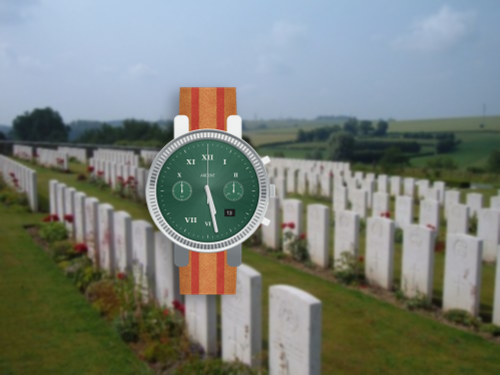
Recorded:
5.28
